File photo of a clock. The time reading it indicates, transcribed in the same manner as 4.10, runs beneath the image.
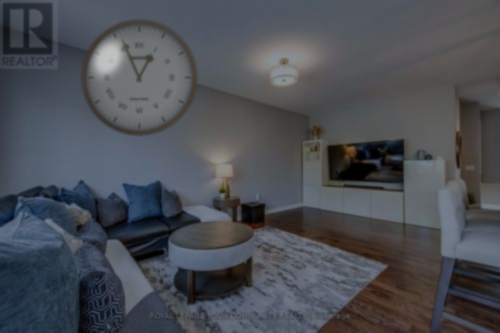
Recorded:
12.56
